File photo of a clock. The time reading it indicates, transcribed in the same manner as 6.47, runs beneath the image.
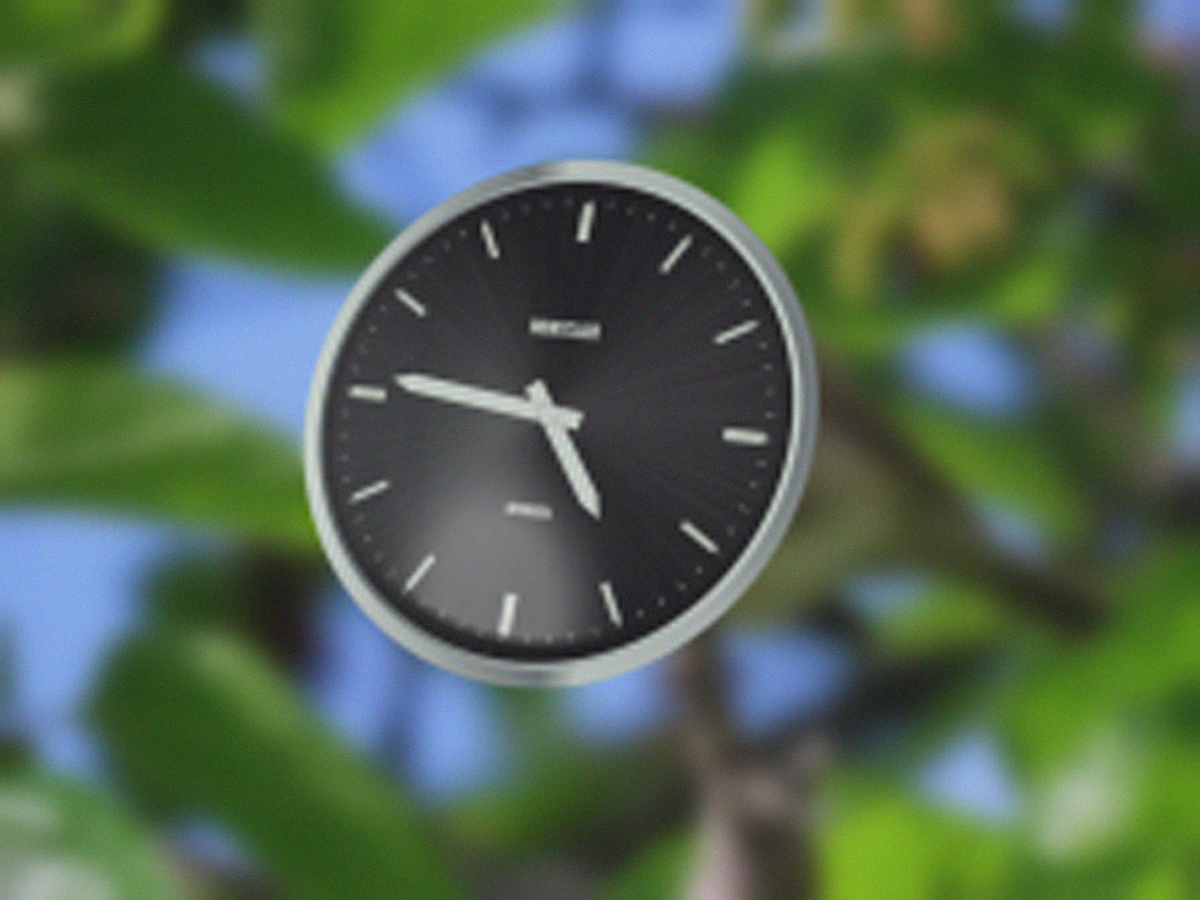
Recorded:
4.46
